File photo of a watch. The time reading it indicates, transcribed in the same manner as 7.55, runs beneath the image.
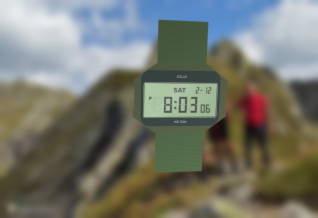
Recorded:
8.03
